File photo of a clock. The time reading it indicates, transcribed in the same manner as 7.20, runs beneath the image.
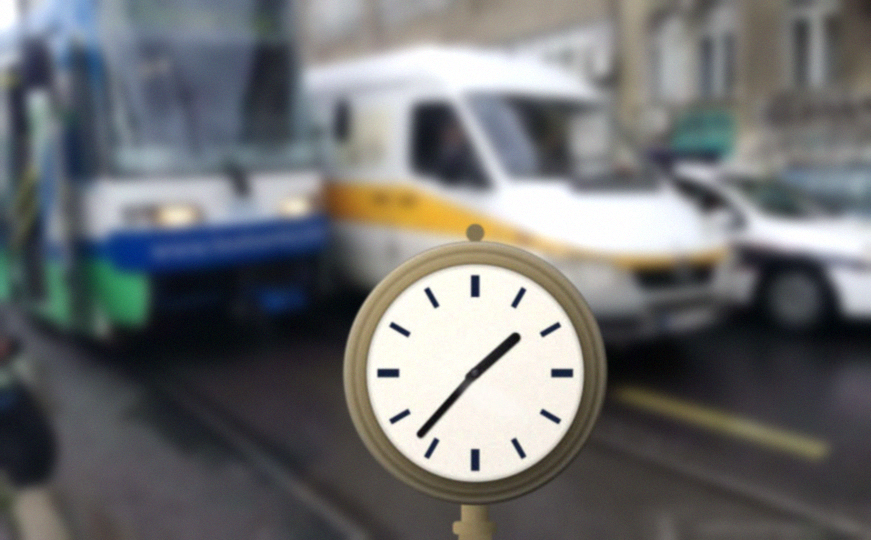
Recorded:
1.37
